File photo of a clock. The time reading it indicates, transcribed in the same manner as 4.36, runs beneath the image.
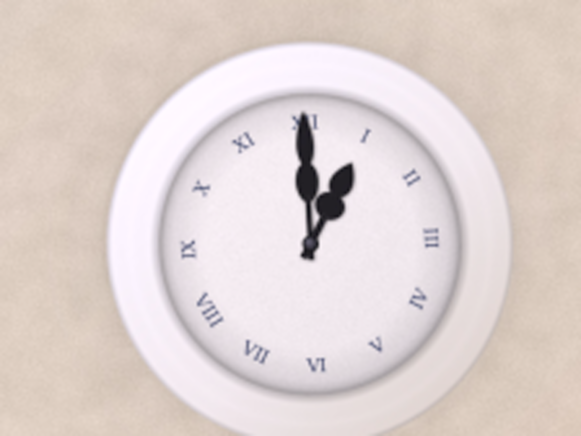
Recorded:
1.00
